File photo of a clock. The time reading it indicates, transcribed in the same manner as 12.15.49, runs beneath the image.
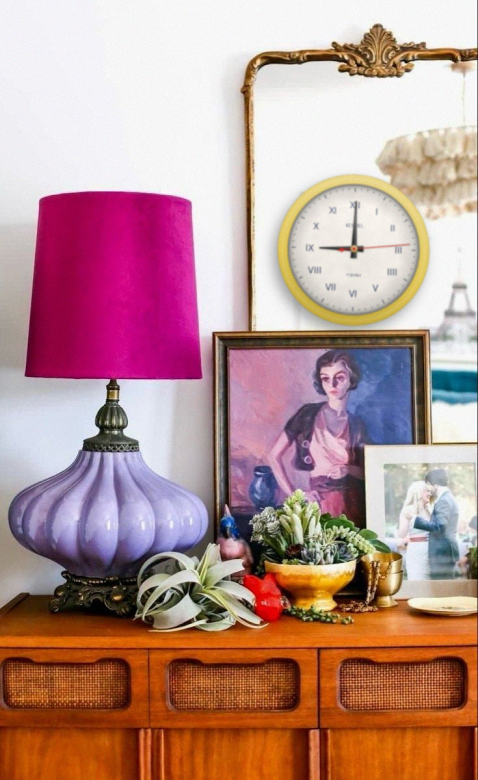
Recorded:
9.00.14
